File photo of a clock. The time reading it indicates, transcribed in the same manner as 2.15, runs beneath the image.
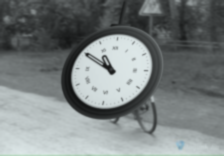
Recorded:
10.50
